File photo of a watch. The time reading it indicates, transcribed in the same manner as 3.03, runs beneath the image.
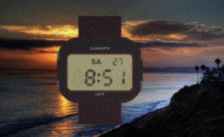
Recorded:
8.51
